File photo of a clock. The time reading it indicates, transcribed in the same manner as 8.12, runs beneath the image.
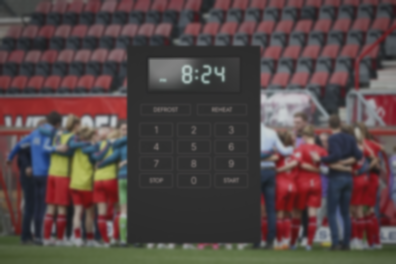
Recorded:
8.24
